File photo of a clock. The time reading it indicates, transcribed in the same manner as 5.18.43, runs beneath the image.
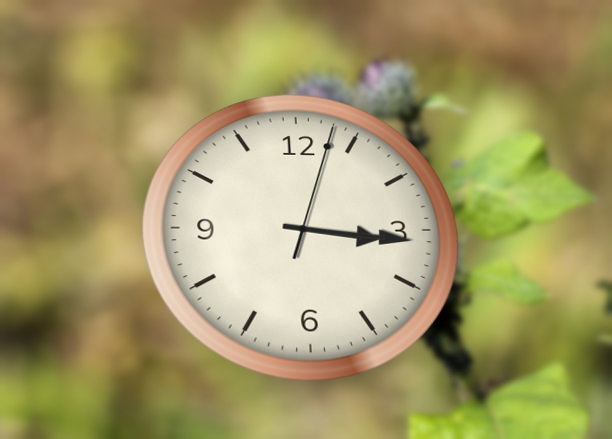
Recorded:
3.16.03
